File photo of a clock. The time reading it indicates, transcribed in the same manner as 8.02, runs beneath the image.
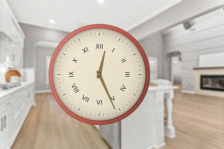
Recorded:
12.26
